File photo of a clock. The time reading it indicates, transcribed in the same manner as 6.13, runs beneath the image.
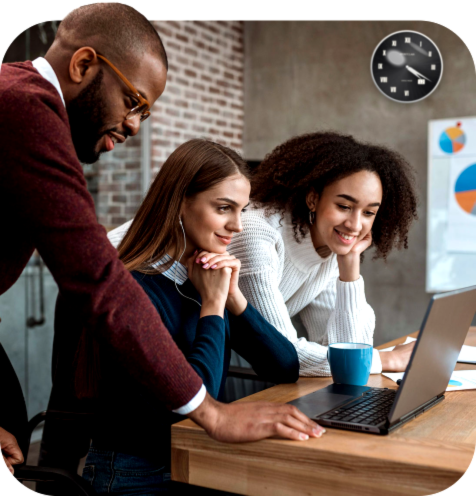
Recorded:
4.20
